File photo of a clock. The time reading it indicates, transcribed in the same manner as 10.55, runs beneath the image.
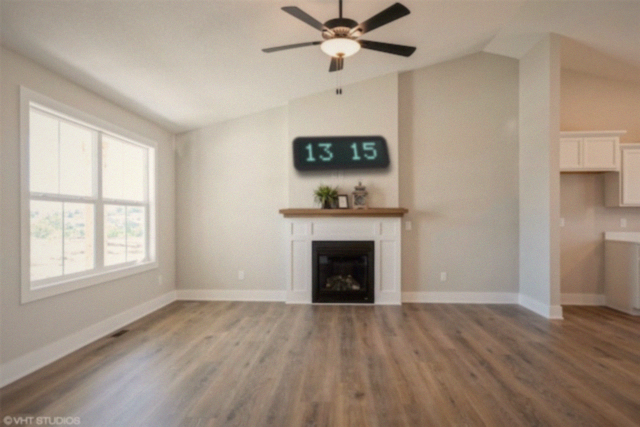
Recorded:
13.15
